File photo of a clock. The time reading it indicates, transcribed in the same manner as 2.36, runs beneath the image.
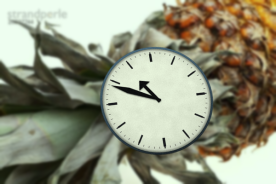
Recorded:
10.49
